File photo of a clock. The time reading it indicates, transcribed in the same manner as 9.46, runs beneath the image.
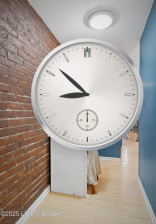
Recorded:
8.52
